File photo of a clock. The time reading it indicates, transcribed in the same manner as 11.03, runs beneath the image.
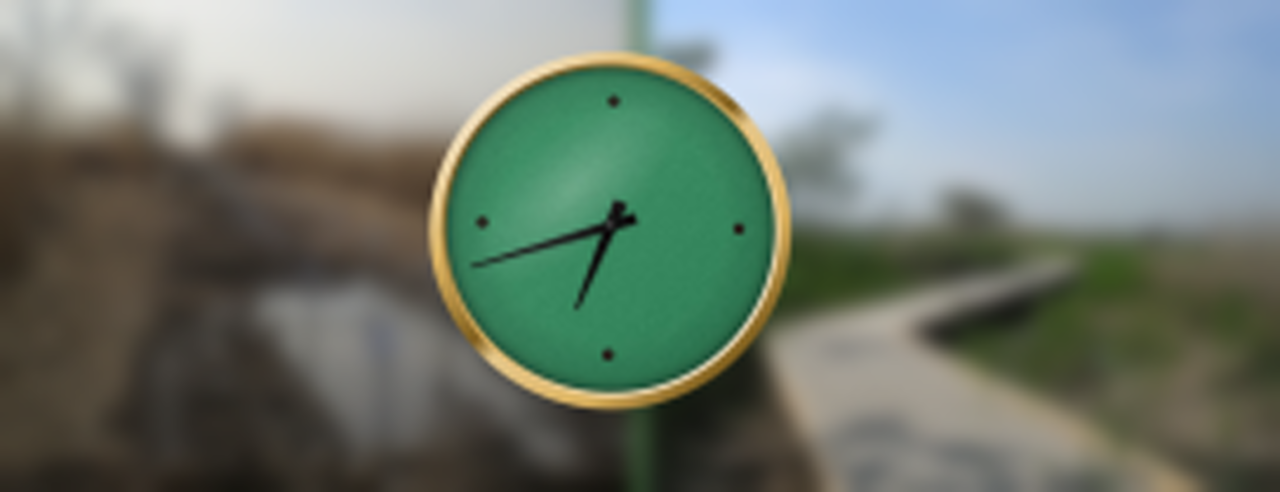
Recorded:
6.42
